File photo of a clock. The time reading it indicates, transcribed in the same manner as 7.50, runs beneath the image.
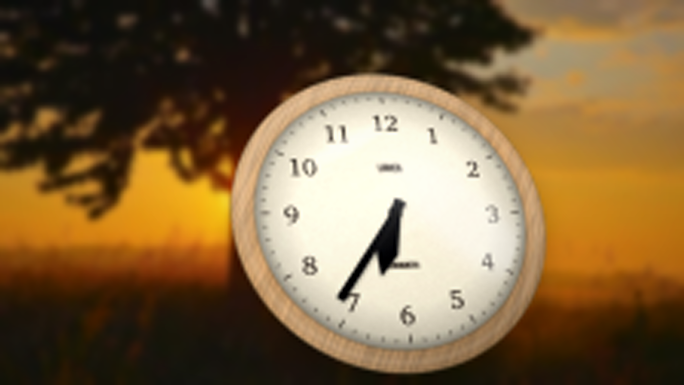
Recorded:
6.36
